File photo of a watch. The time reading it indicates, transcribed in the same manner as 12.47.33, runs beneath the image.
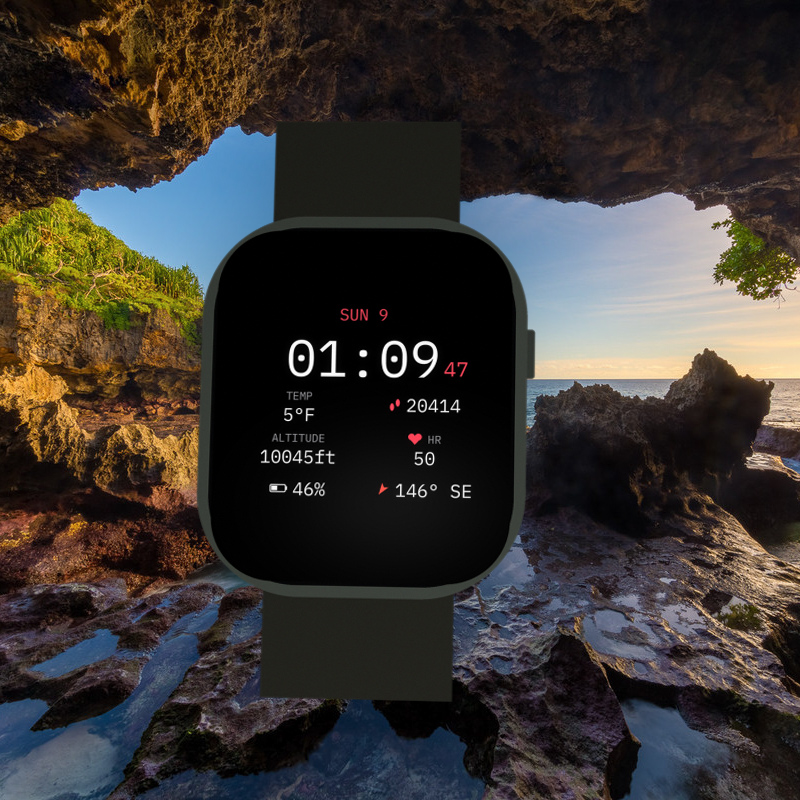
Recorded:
1.09.47
